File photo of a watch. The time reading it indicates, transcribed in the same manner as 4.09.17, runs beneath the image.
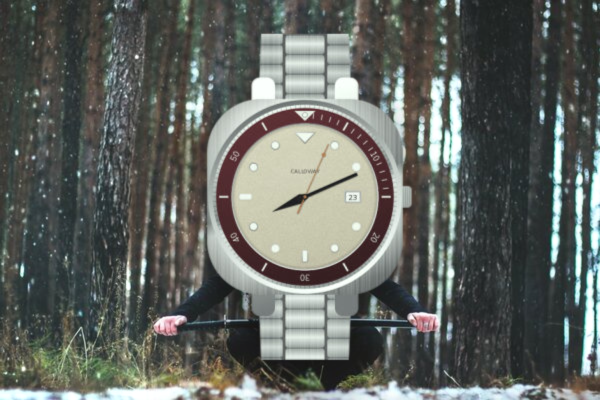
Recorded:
8.11.04
